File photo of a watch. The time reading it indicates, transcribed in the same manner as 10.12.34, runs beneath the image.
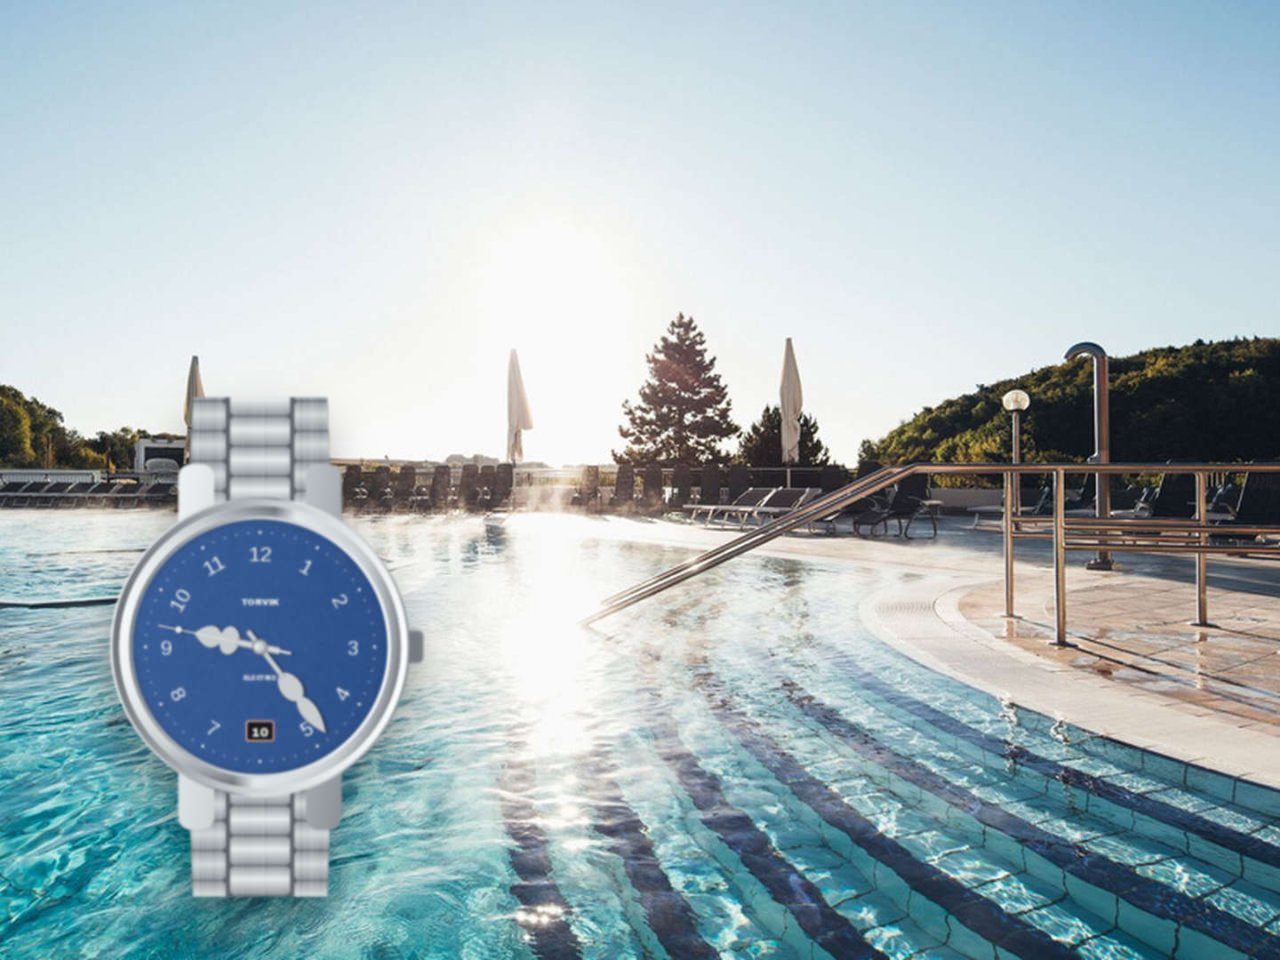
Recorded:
9.23.47
